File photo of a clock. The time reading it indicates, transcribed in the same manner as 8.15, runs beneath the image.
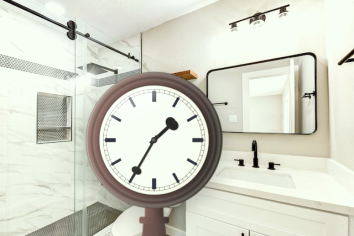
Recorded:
1.35
